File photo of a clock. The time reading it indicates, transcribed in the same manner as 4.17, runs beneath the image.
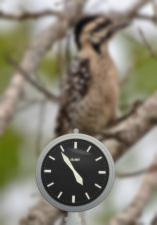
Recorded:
4.54
